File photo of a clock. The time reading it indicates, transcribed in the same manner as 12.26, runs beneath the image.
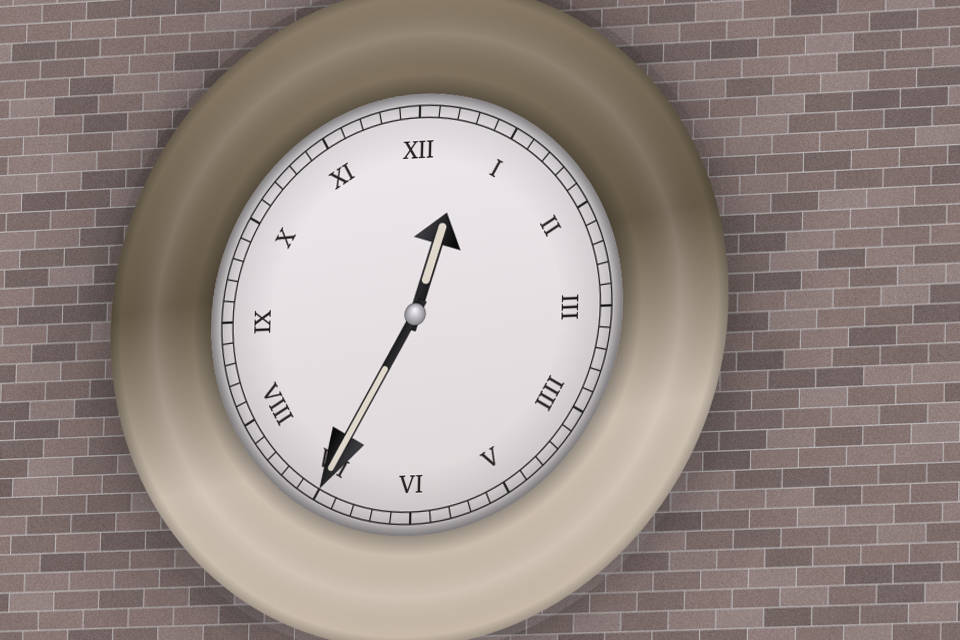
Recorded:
12.35
